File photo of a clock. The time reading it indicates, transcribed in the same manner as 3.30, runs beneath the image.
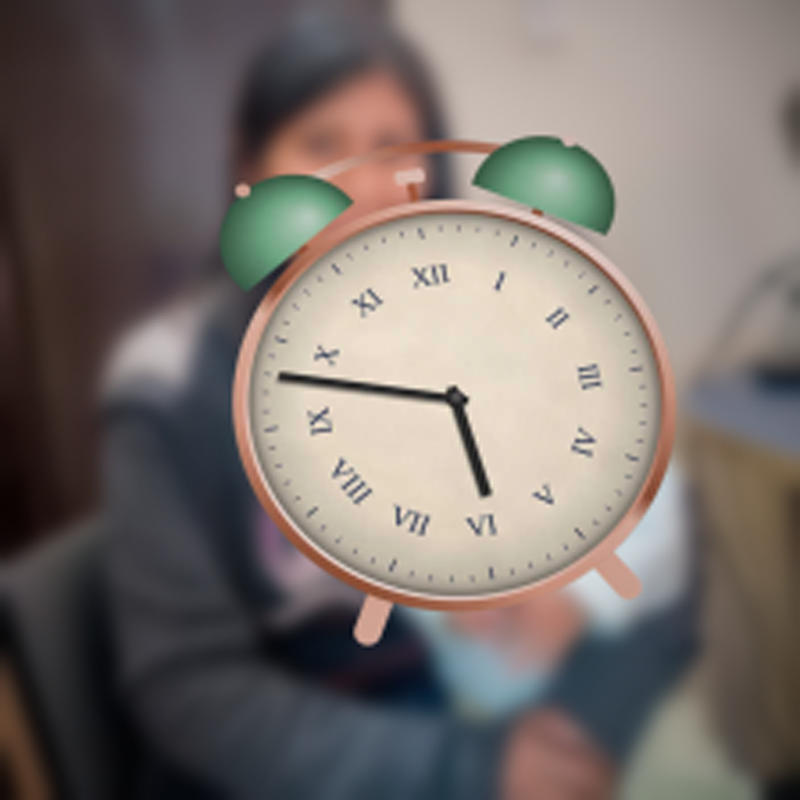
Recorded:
5.48
